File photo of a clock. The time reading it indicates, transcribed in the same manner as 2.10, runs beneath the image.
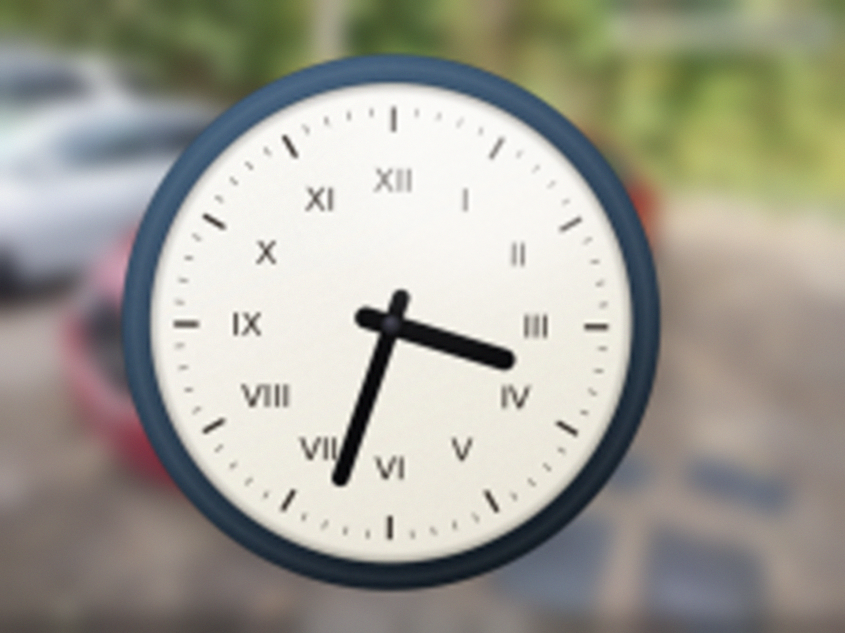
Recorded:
3.33
